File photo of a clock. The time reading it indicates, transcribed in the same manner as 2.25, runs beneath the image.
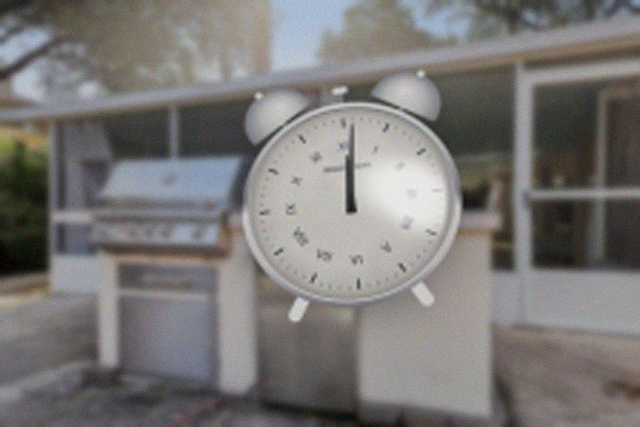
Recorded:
12.01
